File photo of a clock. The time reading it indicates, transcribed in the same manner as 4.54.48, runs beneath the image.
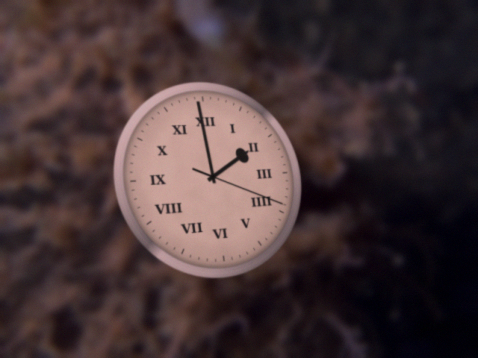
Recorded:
1.59.19
